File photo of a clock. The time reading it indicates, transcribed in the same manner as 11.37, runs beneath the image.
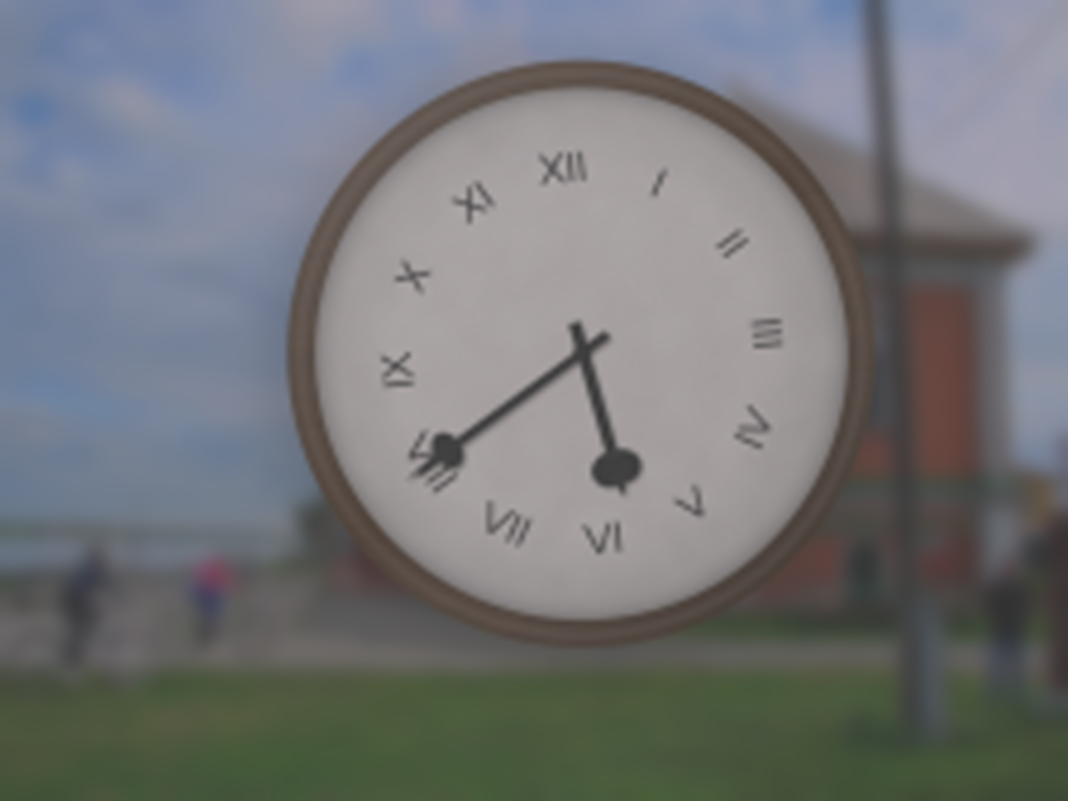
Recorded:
5.40
